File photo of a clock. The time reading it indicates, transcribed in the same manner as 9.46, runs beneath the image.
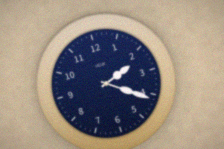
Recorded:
2.21
